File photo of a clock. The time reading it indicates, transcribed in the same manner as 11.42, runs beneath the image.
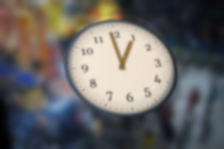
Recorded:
12.59
